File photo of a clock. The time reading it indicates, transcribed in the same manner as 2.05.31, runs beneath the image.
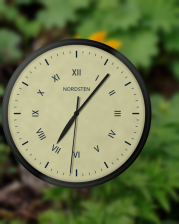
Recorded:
7.06.31
